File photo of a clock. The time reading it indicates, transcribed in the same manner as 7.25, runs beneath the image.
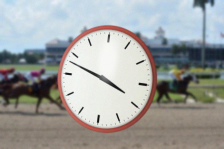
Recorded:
3.48
